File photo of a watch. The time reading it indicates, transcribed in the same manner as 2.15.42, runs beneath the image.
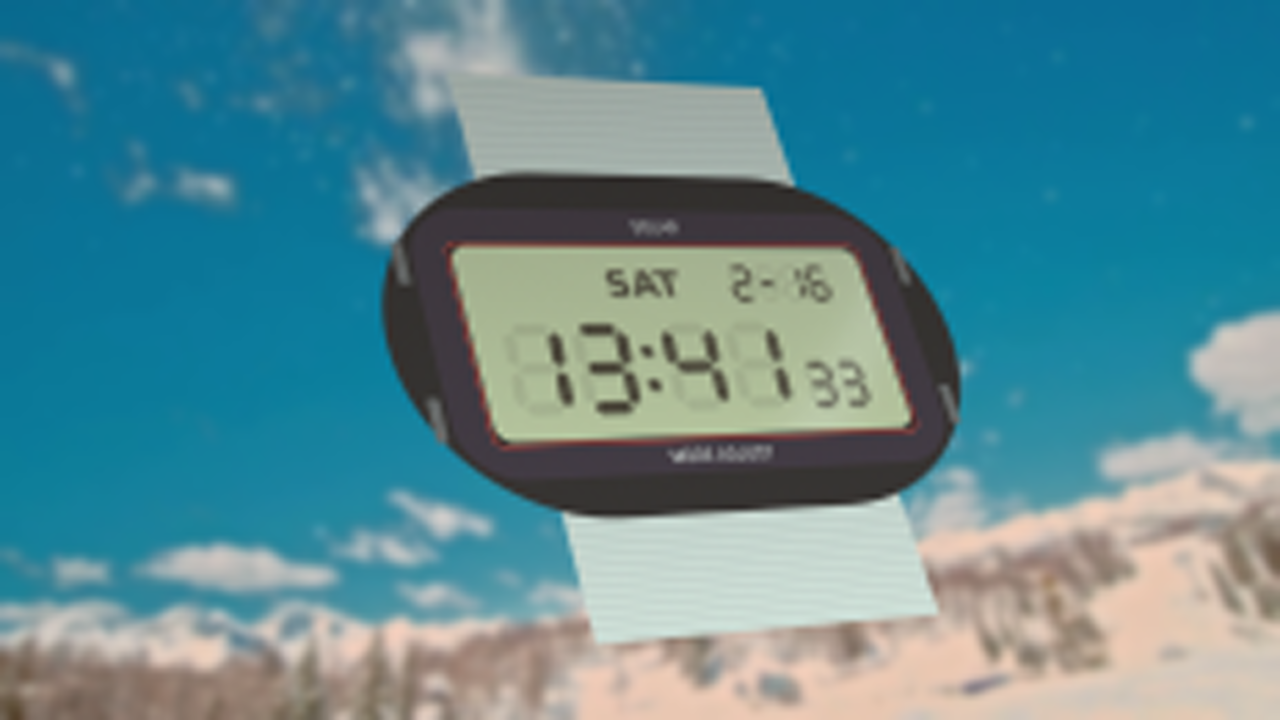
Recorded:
13.41.33
